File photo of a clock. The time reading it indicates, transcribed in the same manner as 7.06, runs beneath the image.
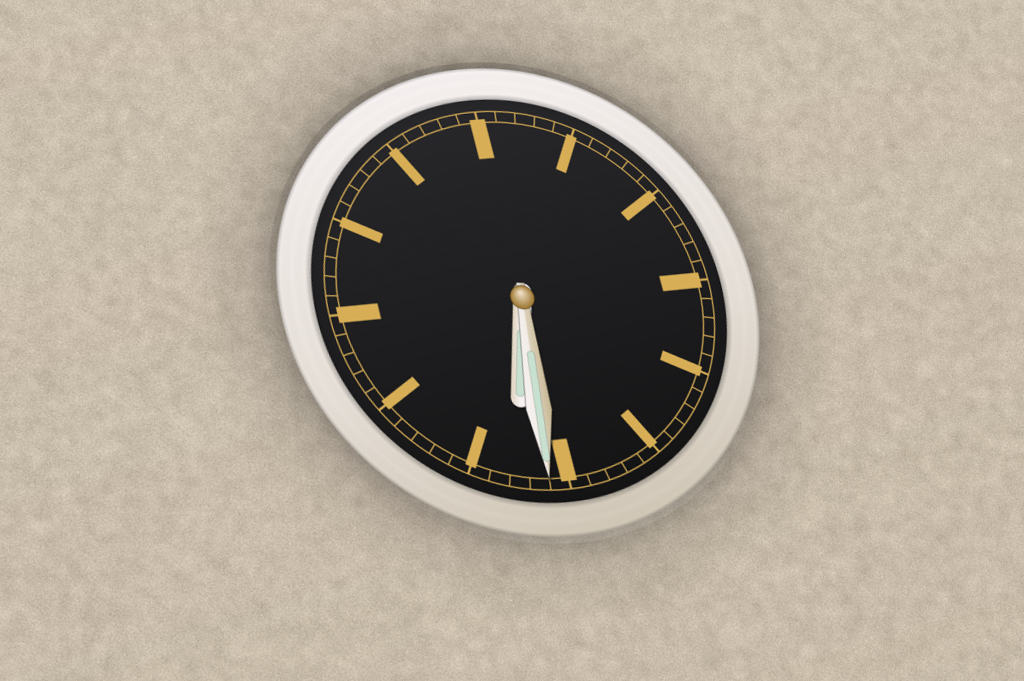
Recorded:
6.31
